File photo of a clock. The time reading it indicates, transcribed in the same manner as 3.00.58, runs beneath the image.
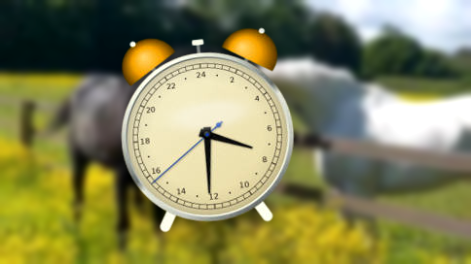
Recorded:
7.30.39
